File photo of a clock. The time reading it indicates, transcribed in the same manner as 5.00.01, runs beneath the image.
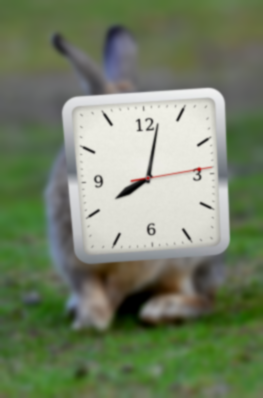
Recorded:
8.02.14
